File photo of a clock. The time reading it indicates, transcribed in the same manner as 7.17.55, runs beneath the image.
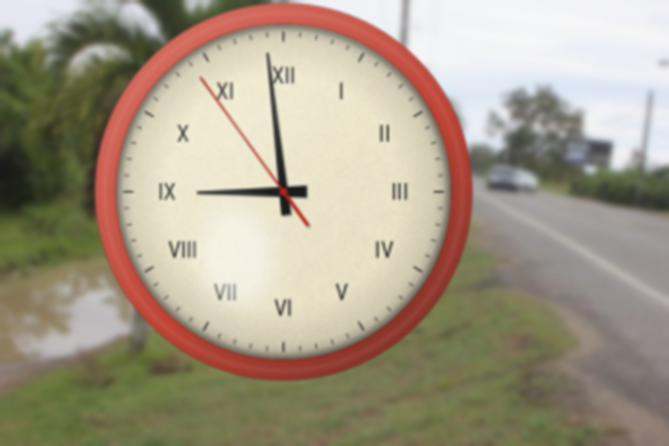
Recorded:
8.58.54
